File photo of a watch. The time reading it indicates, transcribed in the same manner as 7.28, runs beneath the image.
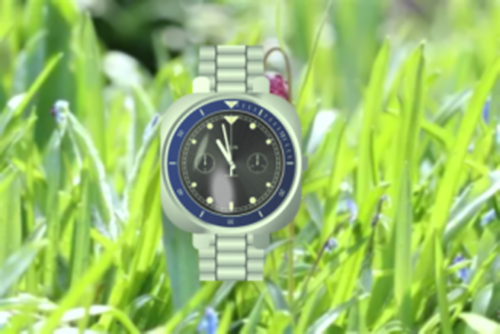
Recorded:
10.58
